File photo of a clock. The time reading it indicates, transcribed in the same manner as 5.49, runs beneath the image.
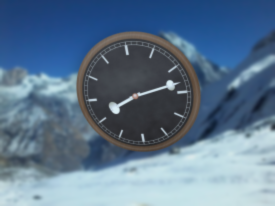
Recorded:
8.13
